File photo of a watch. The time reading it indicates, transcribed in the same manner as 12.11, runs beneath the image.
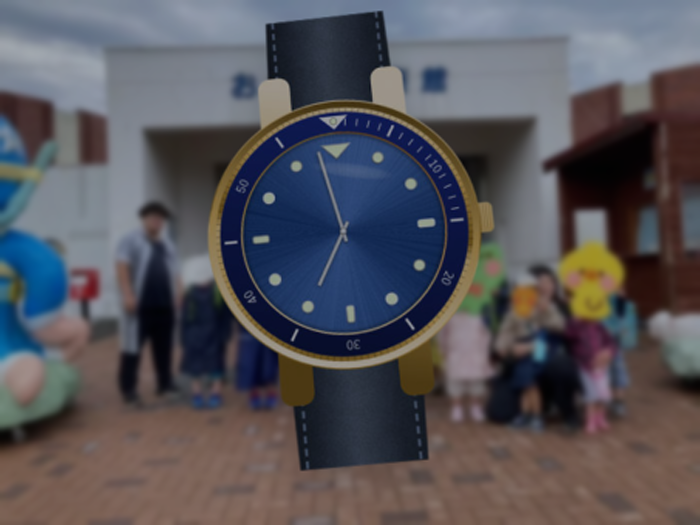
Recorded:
6.58
